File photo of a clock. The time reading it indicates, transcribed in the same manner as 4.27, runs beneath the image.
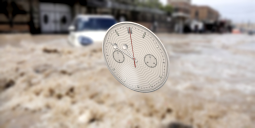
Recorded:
10.50
